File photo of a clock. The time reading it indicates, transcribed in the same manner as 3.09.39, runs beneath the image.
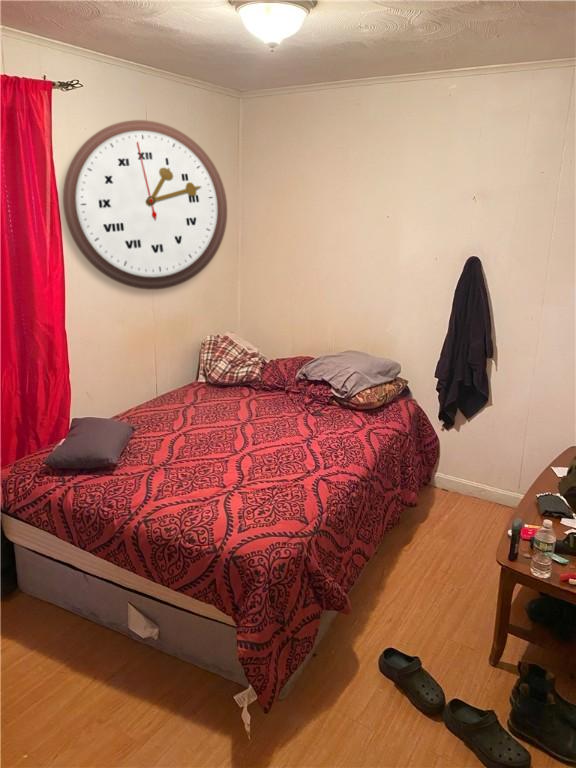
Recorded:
1.12.59
